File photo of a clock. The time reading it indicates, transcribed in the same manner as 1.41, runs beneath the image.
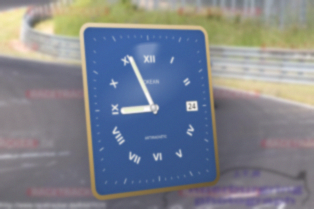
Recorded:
8.56
